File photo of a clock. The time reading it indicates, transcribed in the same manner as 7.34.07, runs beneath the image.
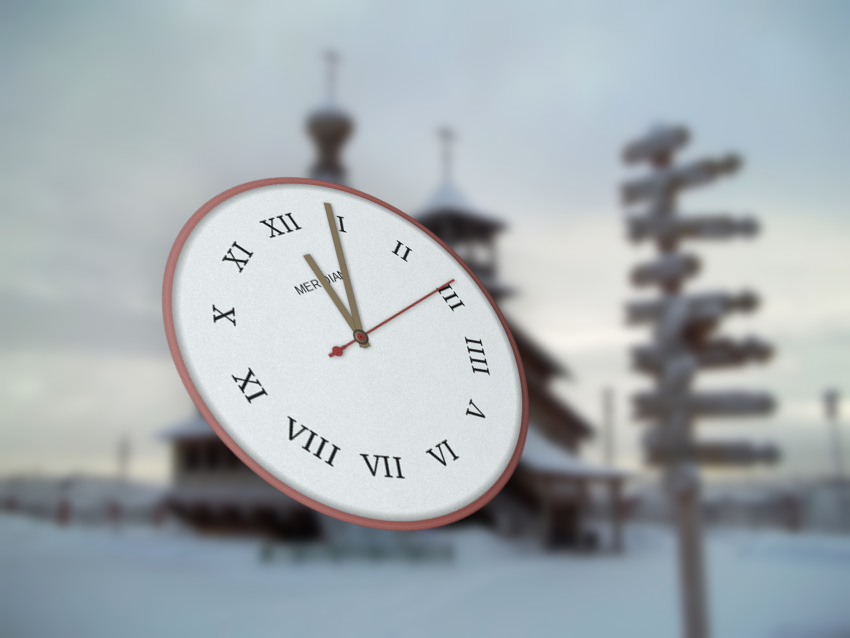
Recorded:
12.04.14
